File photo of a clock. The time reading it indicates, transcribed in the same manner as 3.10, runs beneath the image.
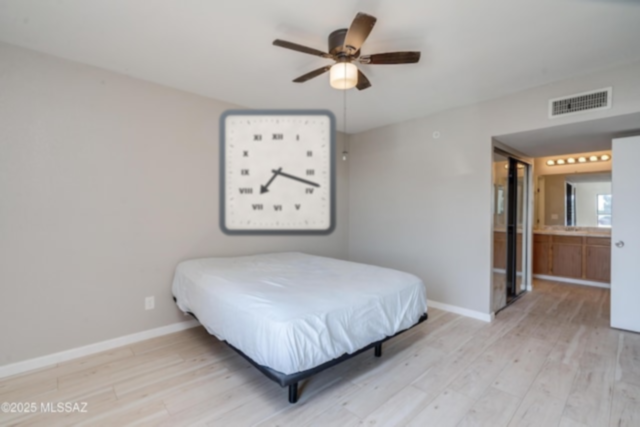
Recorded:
7.18
